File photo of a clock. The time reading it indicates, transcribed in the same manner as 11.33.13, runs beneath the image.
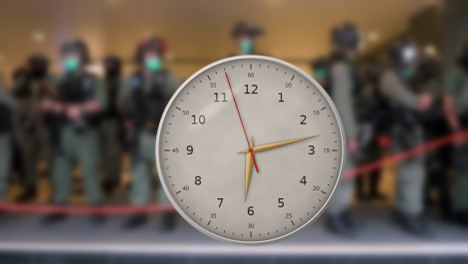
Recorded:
6.12.57
